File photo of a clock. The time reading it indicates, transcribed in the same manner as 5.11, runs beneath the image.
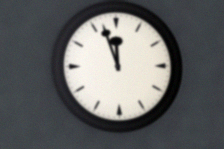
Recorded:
11.57
